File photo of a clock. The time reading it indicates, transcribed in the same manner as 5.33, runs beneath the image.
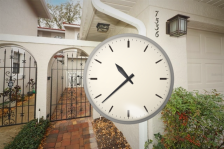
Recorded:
10.38
